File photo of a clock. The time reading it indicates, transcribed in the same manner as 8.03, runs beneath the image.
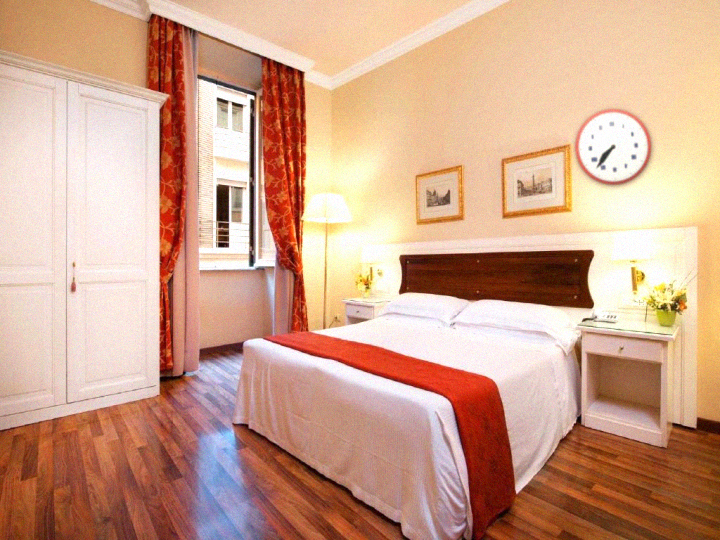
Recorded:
7.37
